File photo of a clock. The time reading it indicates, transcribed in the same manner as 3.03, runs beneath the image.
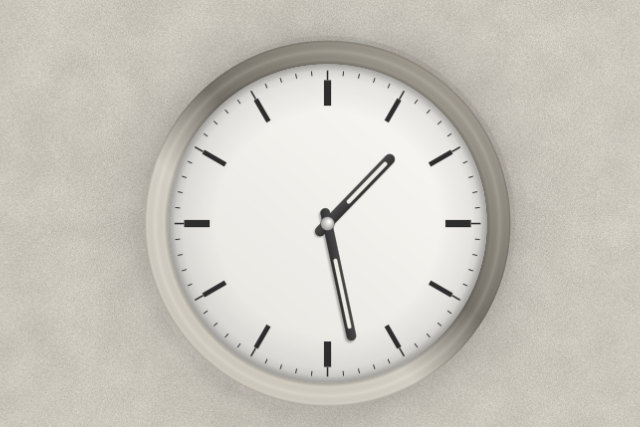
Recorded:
1.28
